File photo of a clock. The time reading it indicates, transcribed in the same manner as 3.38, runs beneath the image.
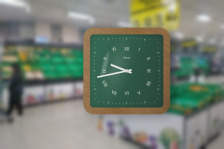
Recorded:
9.43
